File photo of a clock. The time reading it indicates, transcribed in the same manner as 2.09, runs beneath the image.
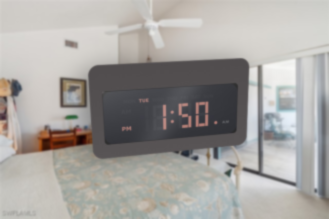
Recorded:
1.50
